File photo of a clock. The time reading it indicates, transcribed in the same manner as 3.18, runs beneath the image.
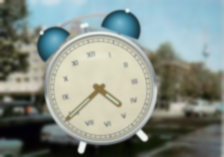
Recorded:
4.40
